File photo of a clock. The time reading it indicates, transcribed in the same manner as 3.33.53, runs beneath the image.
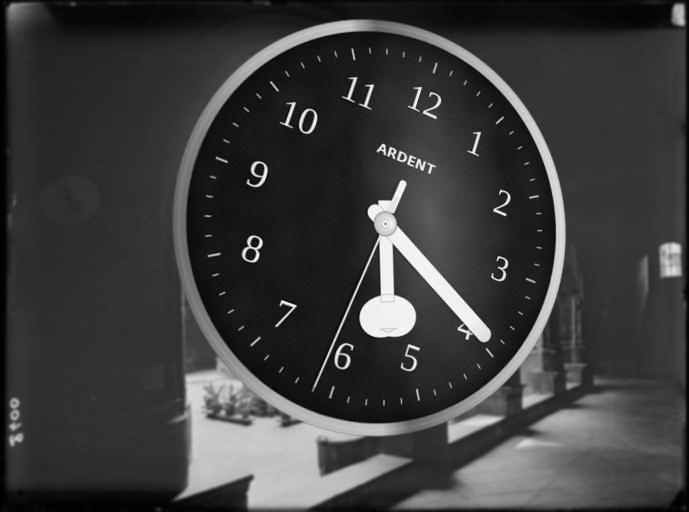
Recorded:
5.19.31
